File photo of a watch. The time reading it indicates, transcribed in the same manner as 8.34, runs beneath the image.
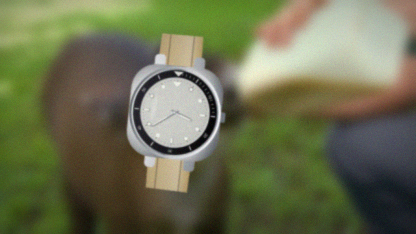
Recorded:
3.39
